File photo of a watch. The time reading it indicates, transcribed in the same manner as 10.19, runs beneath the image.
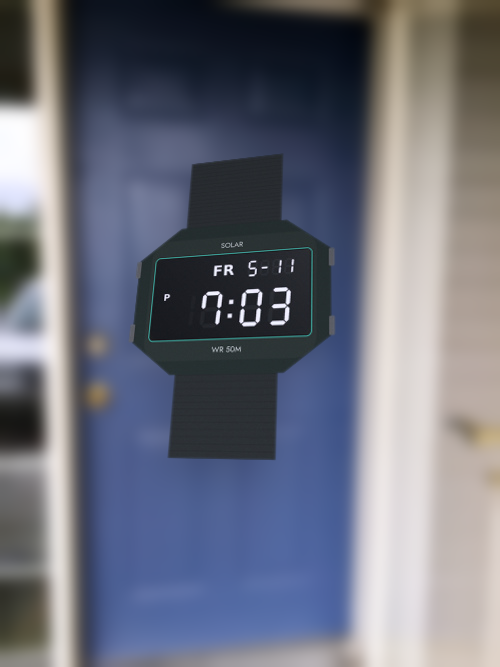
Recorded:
7.03
